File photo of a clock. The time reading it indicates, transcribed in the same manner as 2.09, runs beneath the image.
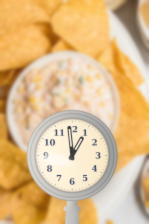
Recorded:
12.59
